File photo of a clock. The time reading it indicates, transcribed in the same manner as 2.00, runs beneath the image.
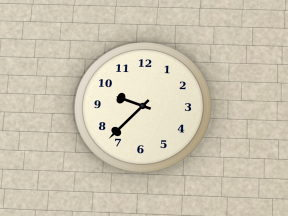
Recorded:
9.37
